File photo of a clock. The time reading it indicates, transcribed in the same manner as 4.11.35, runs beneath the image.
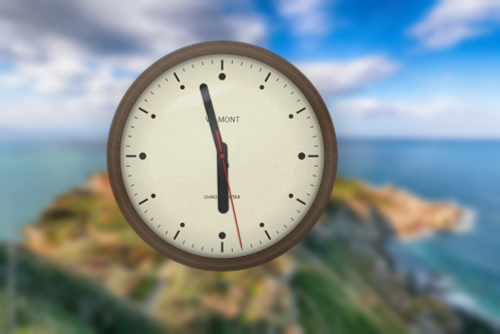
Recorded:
5.57.28
